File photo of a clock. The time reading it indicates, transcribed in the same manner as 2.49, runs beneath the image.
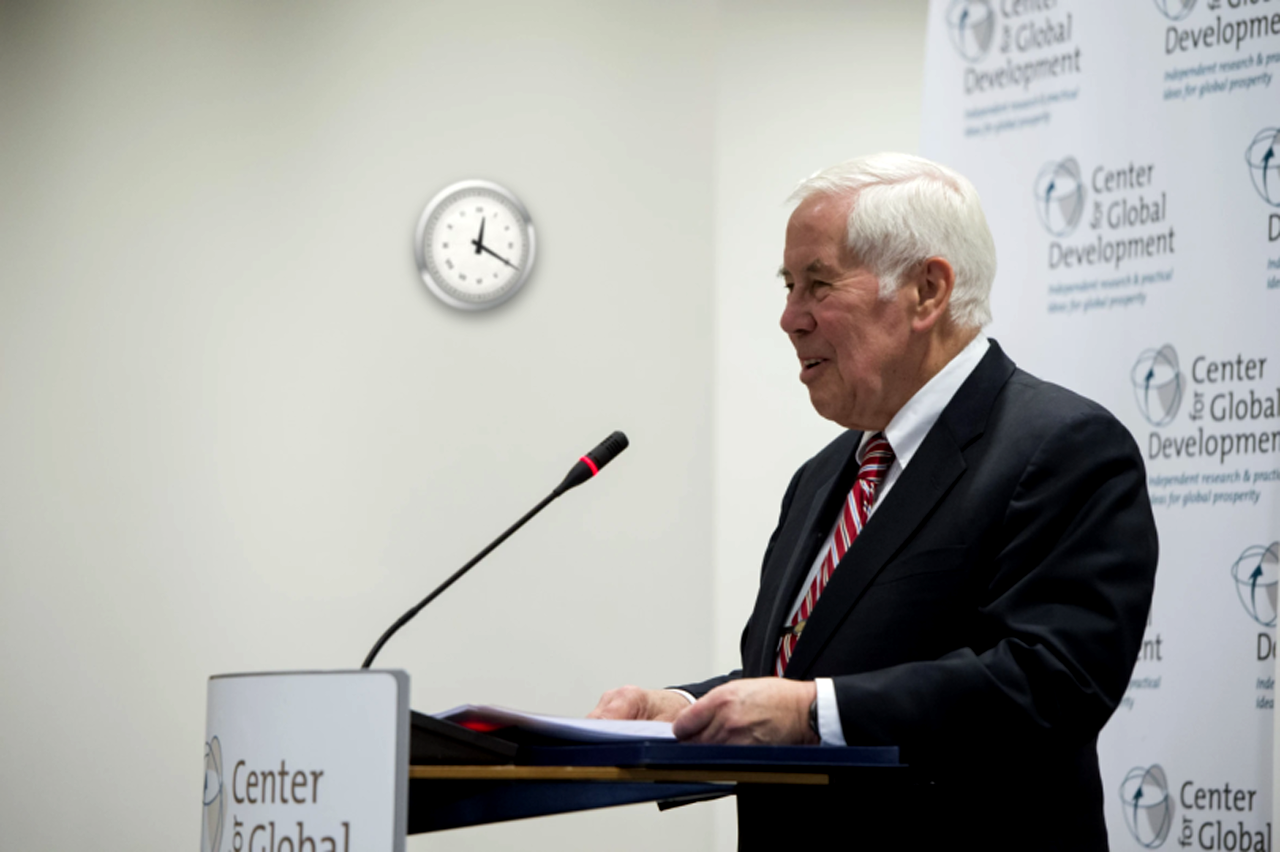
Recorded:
12.20
